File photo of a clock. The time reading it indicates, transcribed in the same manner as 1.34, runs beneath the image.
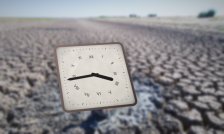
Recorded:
3.44
